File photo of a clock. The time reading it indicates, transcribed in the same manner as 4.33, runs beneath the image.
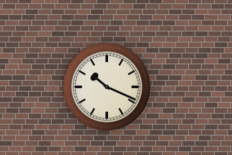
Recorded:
10.19
